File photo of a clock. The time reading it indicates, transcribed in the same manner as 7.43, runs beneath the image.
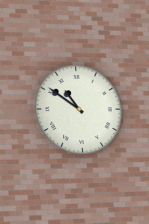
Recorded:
10.51
